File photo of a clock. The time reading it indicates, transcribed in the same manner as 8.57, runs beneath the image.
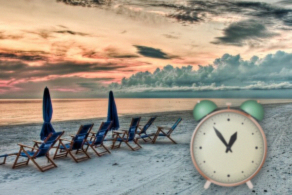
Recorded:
12.54
